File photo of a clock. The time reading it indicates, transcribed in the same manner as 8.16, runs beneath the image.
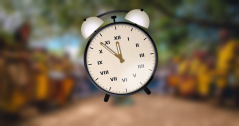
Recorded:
11.53
